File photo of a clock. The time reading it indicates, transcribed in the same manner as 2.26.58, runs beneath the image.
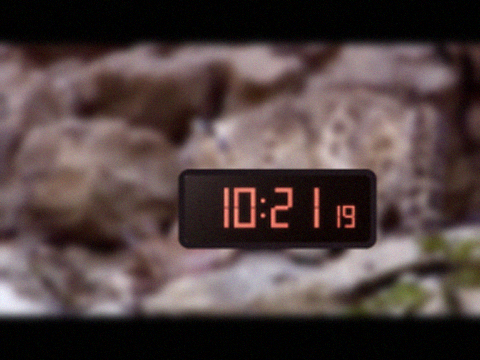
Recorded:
10.21.19
